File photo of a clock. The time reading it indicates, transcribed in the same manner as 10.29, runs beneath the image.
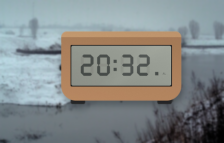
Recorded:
20.32
